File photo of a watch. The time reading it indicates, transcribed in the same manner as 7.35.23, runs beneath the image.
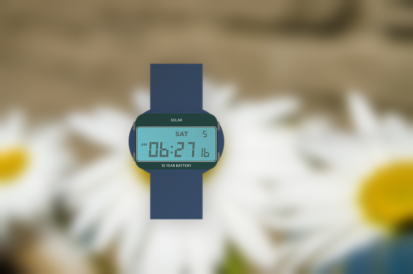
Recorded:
6.27.16
